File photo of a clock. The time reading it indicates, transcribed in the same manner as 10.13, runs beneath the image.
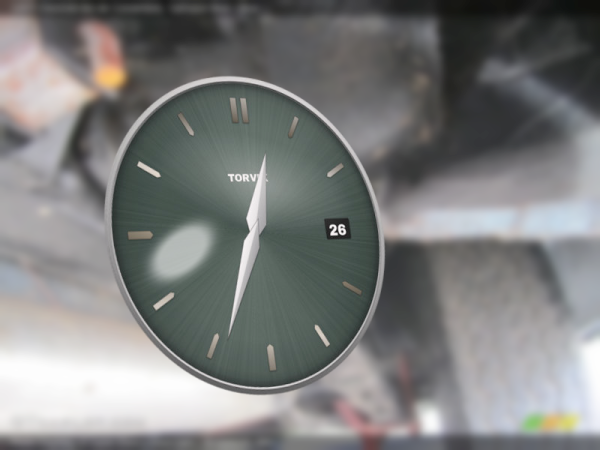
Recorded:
12.34
